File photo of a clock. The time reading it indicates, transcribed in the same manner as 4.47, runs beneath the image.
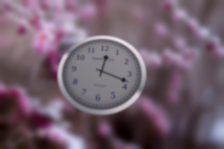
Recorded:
12.18
